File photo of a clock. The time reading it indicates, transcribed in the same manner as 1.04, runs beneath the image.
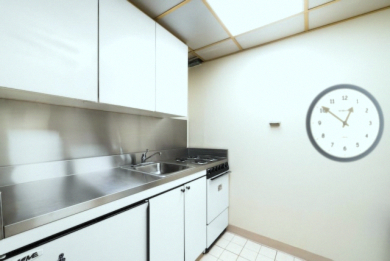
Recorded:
12.51
